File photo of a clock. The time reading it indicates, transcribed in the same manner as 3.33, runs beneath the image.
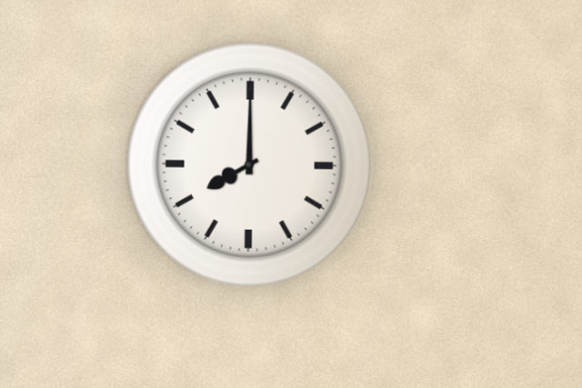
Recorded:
8.00
